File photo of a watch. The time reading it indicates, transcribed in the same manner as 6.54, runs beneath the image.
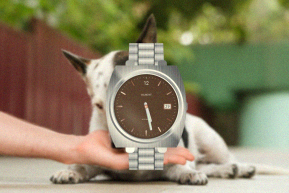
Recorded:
5.28
